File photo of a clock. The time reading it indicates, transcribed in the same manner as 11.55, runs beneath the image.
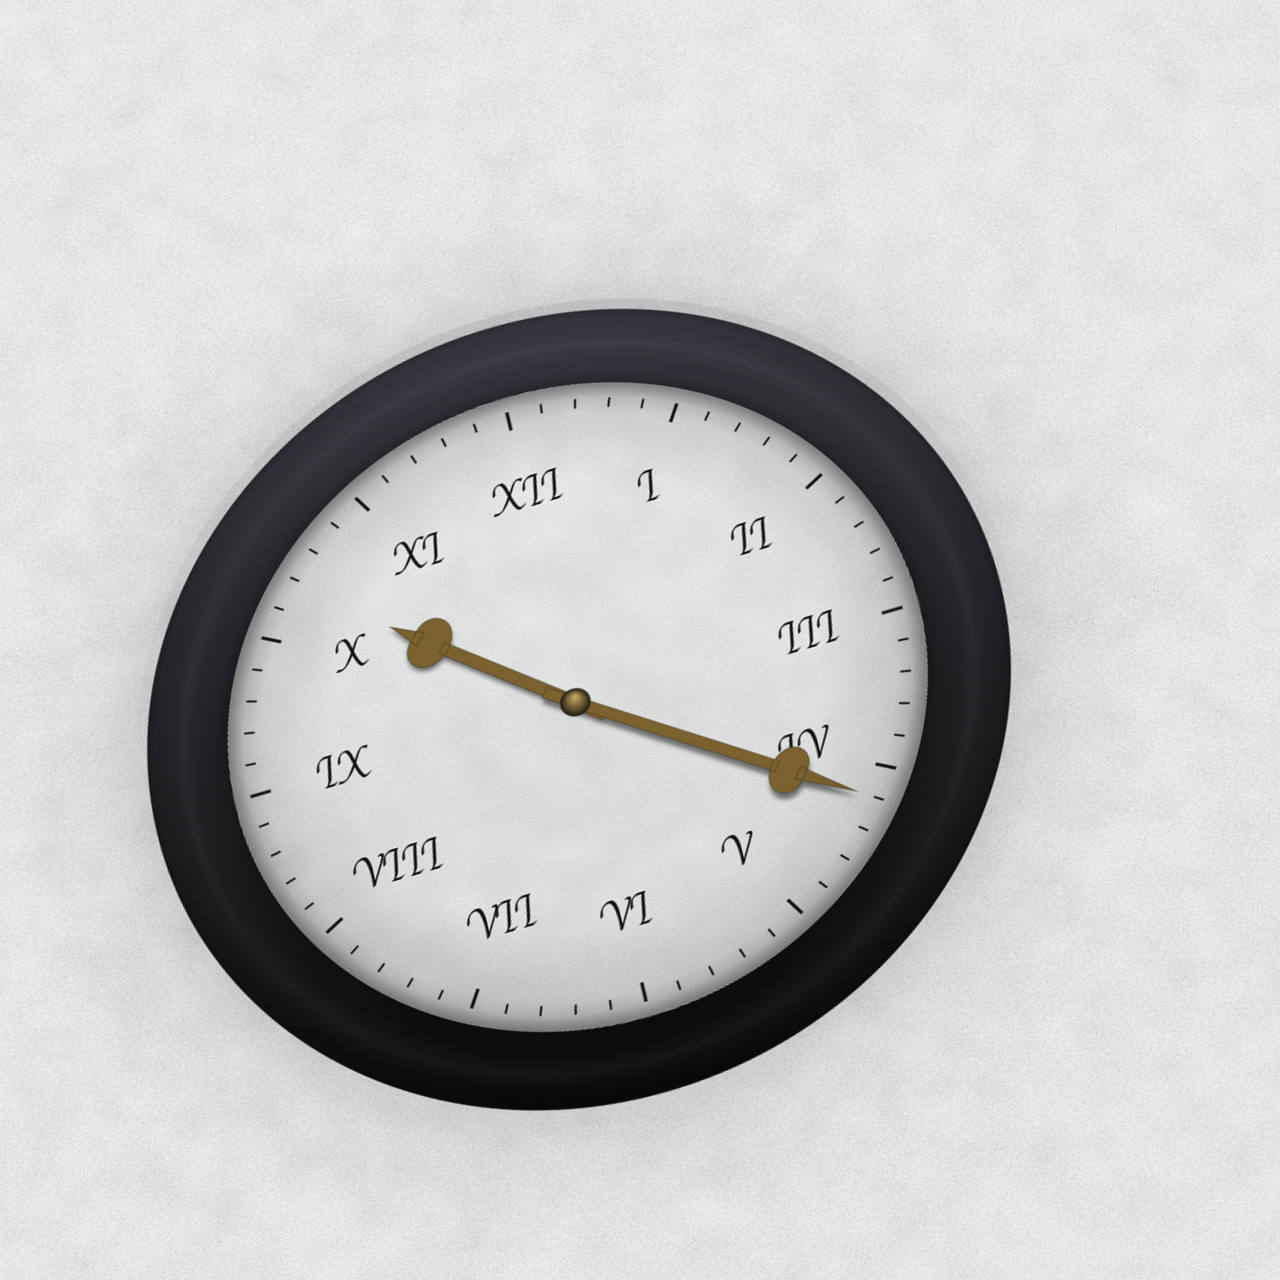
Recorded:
10.21
